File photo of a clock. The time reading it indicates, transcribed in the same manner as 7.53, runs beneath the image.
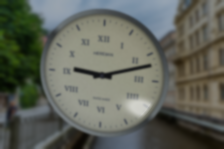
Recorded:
9.12
